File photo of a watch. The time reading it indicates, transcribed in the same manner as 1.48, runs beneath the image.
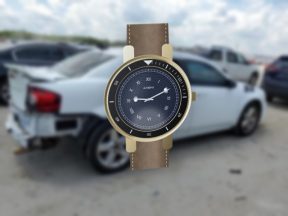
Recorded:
9.11
